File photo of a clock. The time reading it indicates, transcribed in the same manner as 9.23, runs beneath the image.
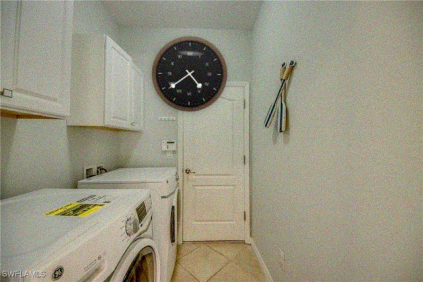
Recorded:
4.39
